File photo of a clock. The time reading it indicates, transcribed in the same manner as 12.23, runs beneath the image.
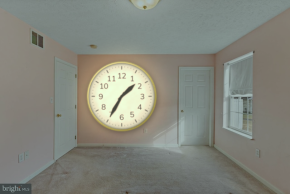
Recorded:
1.35
